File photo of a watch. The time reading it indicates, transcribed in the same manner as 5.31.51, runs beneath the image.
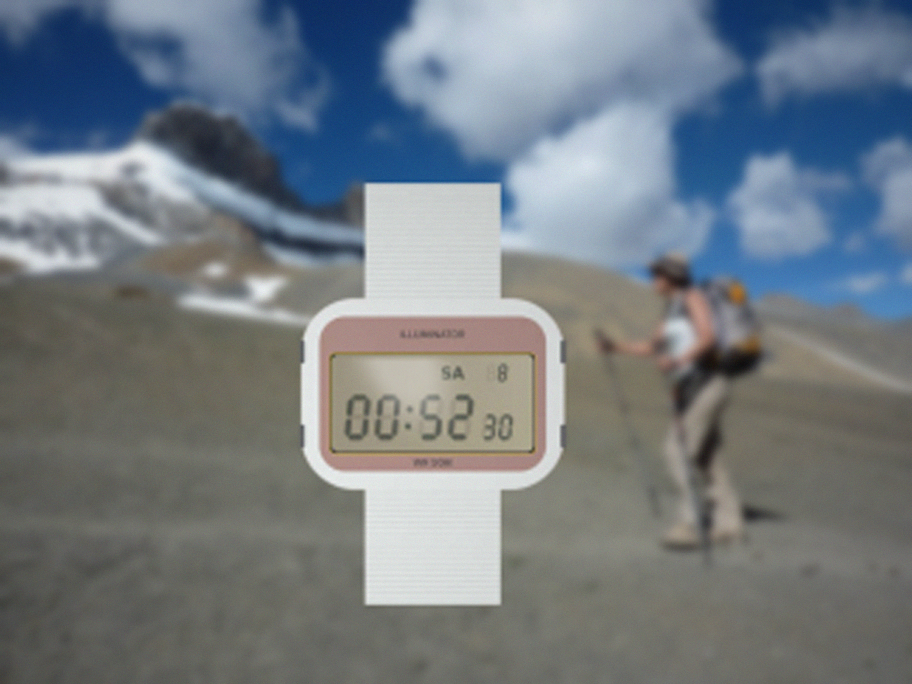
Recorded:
0.52.30
